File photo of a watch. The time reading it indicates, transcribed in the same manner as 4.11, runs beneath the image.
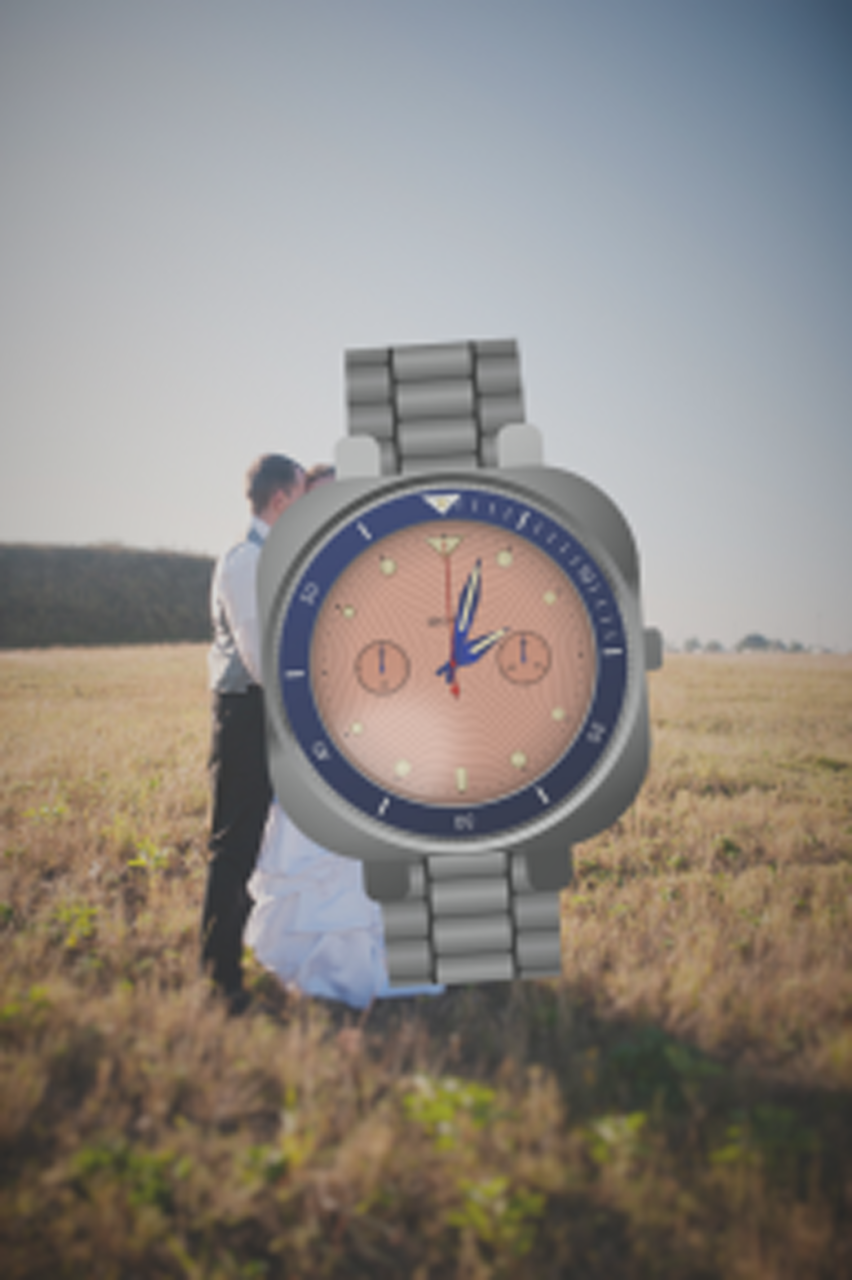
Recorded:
2.03
